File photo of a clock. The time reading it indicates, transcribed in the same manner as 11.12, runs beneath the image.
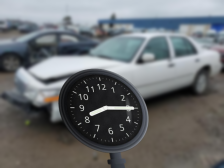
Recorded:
8.15
